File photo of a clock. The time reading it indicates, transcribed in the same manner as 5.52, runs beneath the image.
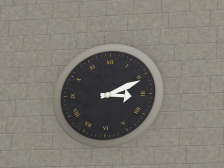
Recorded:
3.11
